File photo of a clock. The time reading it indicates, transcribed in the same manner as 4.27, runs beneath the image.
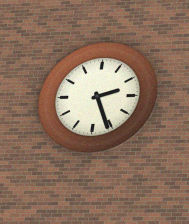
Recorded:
2.26
